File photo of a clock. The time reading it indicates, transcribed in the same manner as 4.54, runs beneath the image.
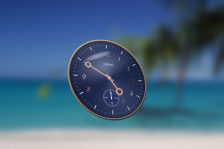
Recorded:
4.50
